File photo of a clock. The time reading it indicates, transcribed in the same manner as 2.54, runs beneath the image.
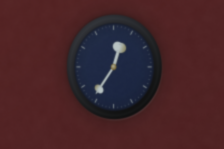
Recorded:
12.36
